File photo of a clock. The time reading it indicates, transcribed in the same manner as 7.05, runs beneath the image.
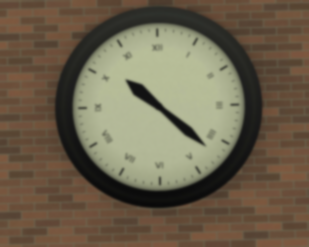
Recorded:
10.22
